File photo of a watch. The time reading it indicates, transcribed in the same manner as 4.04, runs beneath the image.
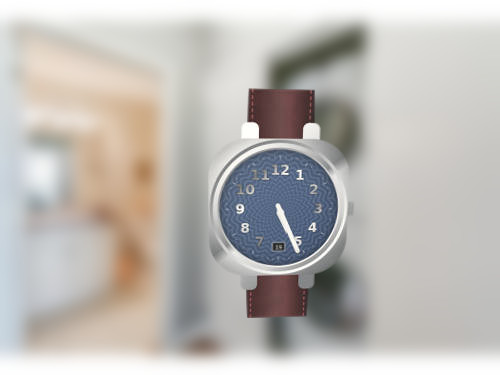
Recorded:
5.26
